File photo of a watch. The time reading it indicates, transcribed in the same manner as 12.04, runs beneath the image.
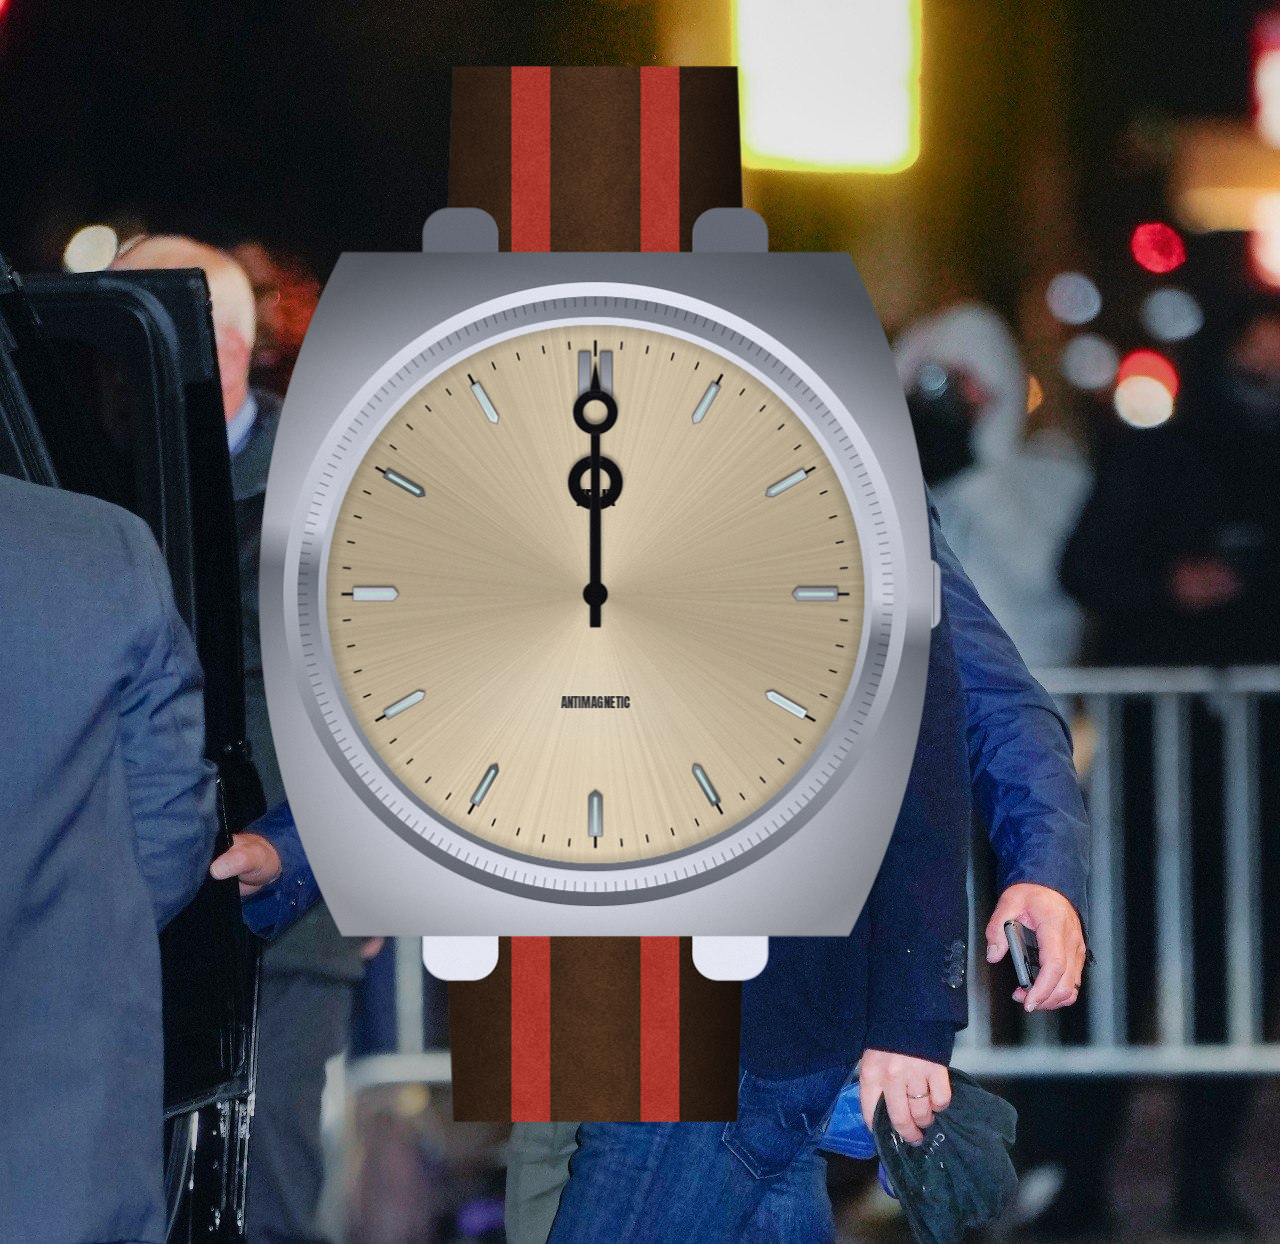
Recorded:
12.00
